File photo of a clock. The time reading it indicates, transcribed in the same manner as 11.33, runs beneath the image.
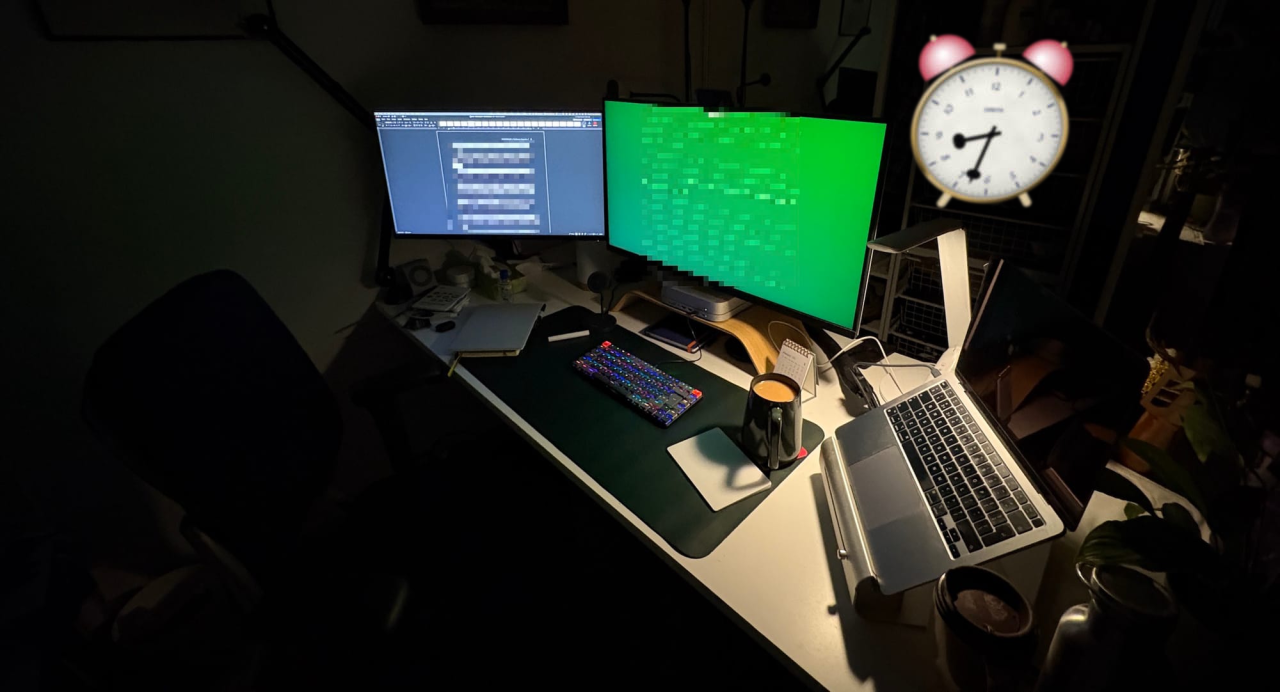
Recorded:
8.33
